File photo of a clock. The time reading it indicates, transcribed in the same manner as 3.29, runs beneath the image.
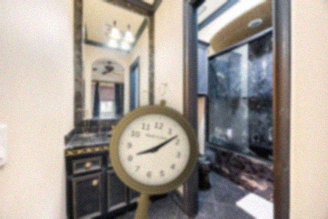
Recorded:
8.08
